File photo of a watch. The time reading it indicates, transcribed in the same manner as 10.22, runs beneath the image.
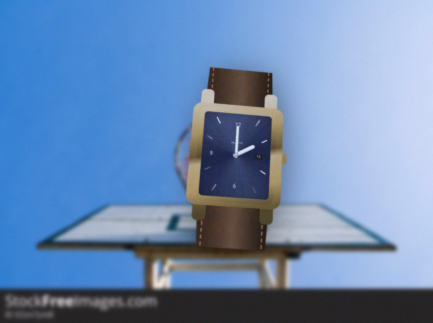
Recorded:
2.00
